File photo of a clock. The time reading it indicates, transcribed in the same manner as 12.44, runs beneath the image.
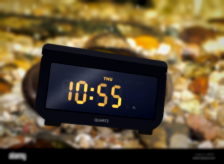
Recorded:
10.55
